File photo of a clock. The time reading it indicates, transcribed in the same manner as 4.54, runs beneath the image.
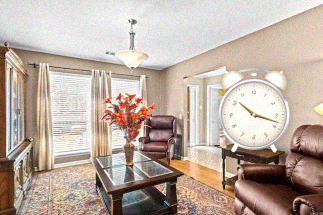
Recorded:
10.18
